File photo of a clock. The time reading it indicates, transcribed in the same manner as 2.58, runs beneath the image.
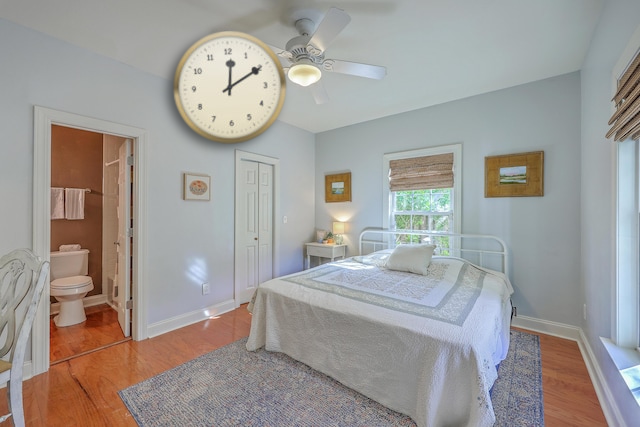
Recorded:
12.10
